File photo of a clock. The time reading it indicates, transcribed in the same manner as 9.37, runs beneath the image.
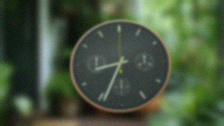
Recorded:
8.34
